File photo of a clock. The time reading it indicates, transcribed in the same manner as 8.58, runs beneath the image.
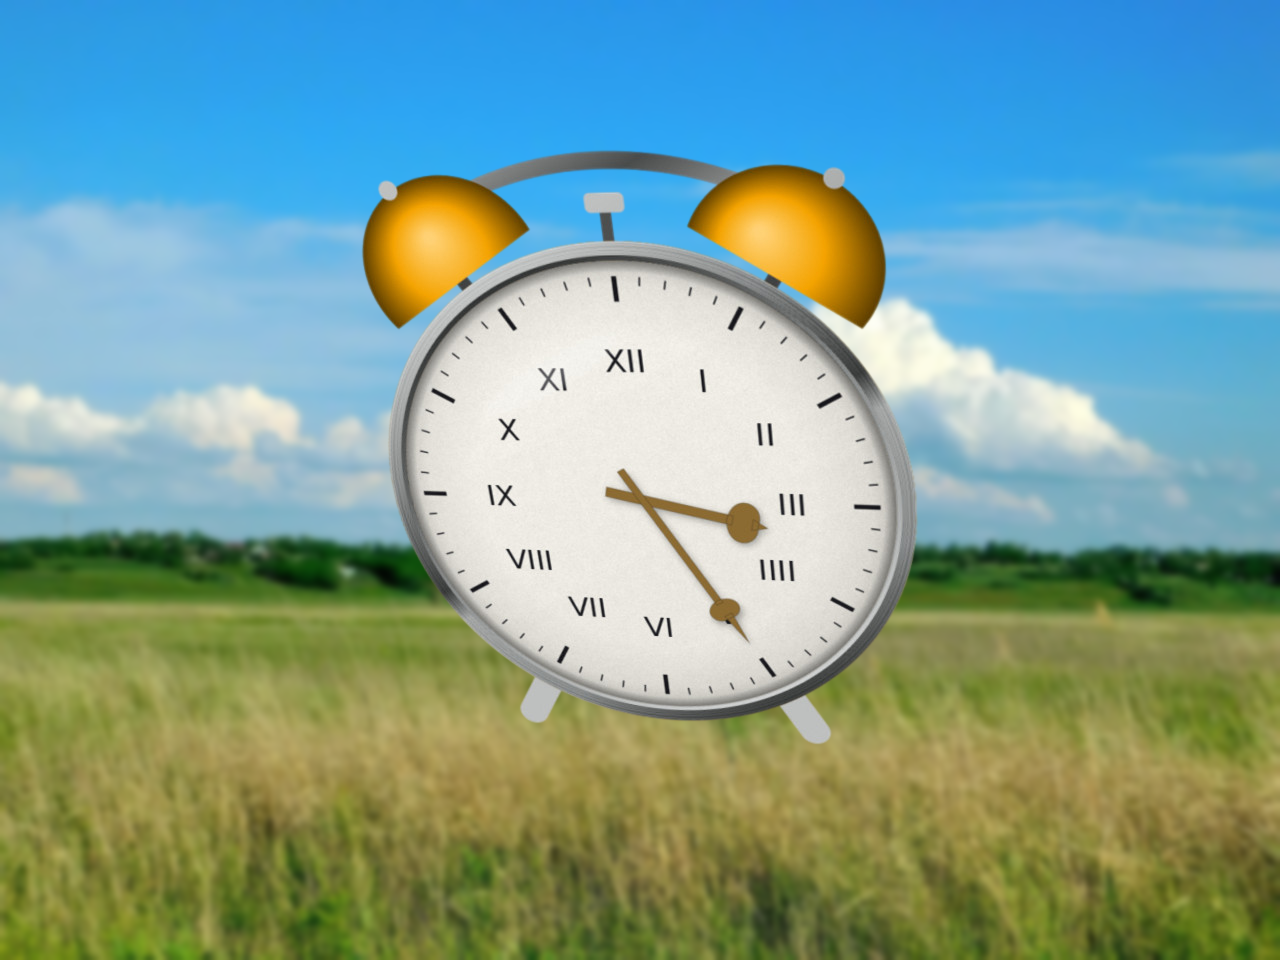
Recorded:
3.25
